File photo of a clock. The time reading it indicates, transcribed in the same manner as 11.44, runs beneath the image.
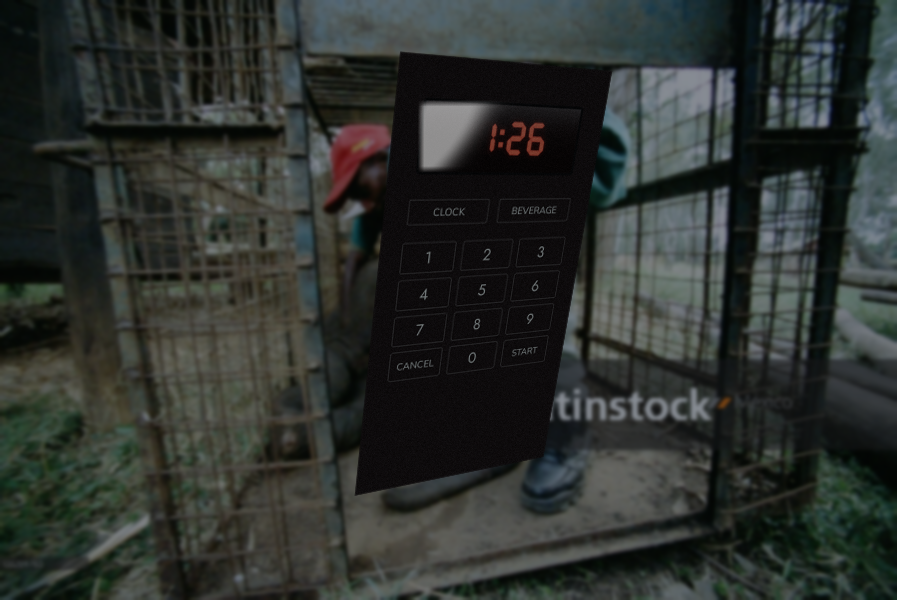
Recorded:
1.26
